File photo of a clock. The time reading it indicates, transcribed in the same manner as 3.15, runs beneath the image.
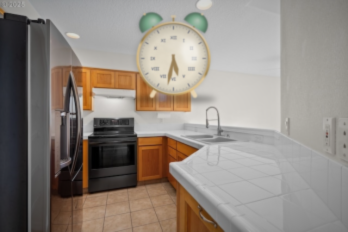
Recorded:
5.32
